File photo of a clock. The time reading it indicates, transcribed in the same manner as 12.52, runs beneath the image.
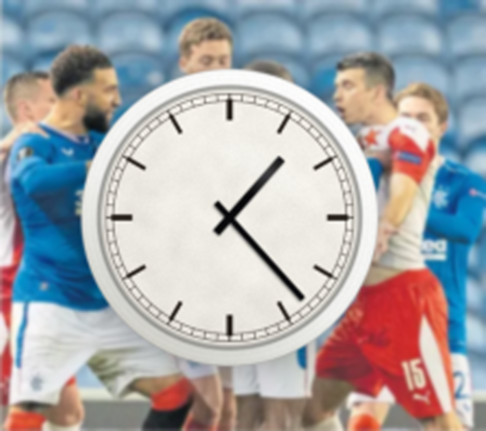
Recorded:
1.23
